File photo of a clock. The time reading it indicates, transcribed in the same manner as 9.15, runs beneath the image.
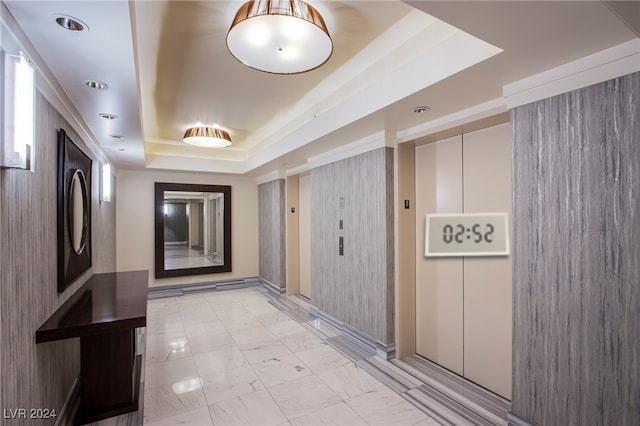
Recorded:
2.52
